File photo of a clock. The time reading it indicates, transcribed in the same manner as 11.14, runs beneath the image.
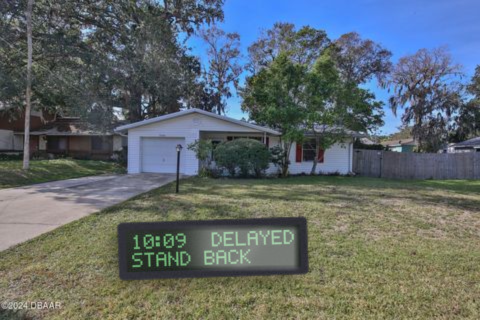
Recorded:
10.09
